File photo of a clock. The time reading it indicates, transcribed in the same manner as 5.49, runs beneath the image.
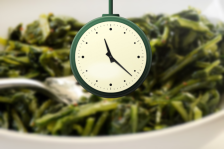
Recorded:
11.22
